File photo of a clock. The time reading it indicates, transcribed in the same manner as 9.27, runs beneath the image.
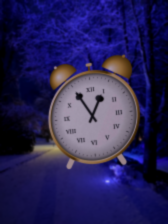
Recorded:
12.55
